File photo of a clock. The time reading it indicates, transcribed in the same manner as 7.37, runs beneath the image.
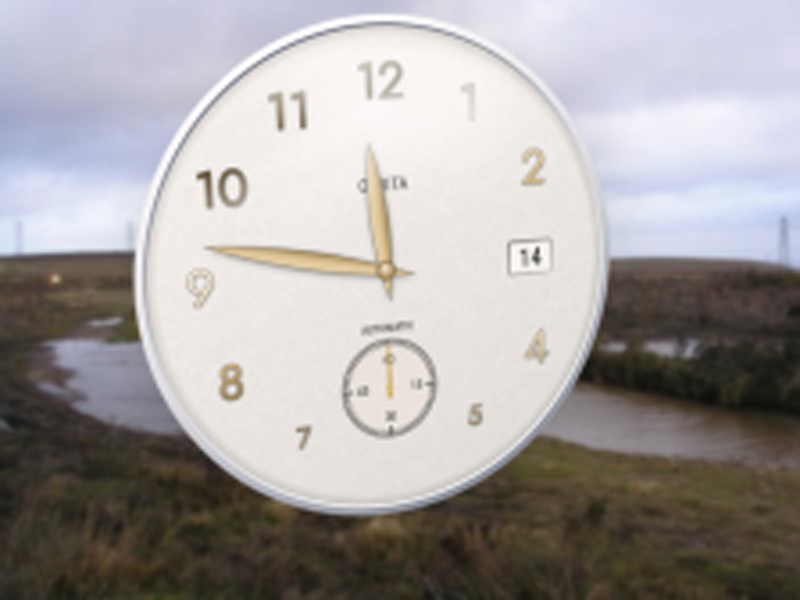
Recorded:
11.47
